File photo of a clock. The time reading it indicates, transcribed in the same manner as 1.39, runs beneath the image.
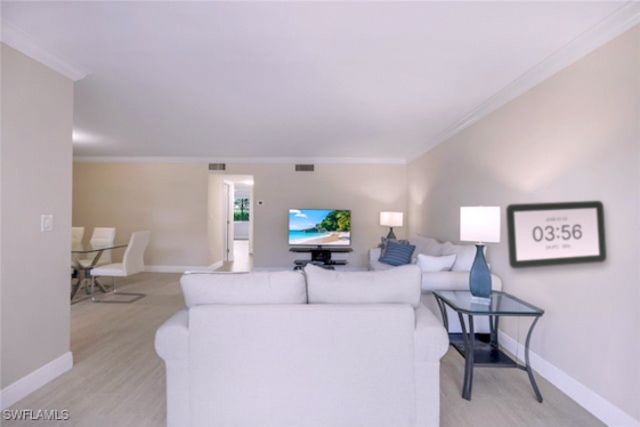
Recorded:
3.56
